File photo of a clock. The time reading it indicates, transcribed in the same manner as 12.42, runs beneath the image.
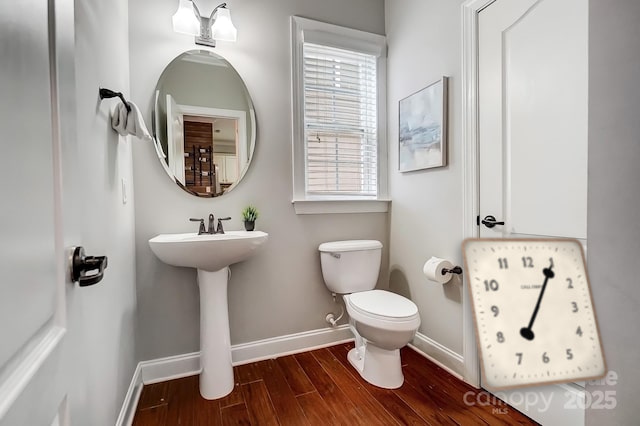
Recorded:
7.05
